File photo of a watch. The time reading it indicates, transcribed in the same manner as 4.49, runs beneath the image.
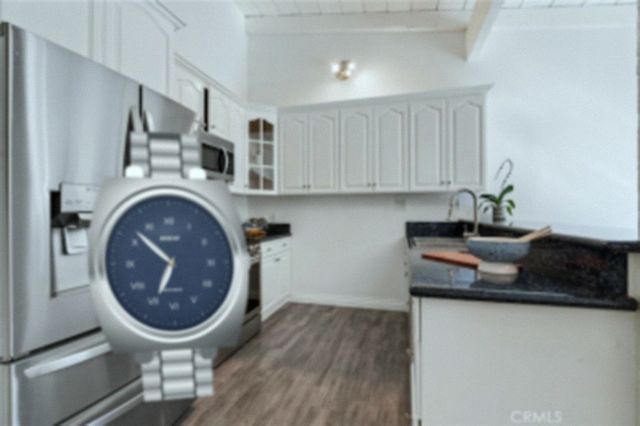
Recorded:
6.52
